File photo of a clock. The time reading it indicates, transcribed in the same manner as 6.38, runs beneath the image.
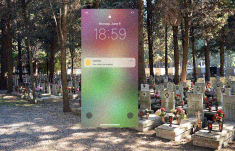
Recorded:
18.59
